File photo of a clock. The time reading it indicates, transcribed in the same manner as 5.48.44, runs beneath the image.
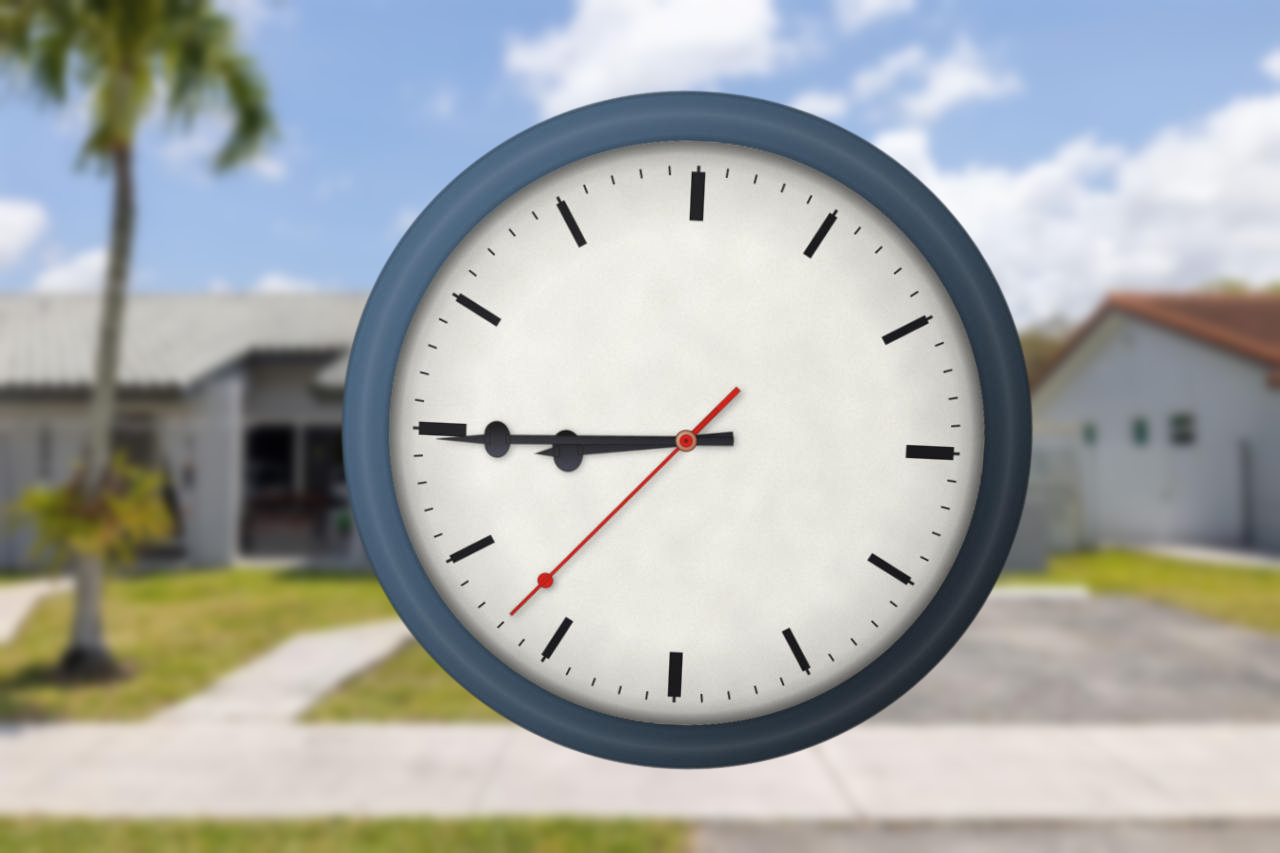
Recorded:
8.44.37
